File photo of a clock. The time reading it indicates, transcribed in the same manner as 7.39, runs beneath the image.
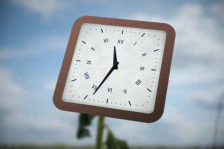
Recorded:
11.34
